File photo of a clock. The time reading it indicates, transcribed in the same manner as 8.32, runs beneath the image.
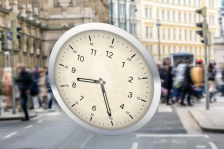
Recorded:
8.25
